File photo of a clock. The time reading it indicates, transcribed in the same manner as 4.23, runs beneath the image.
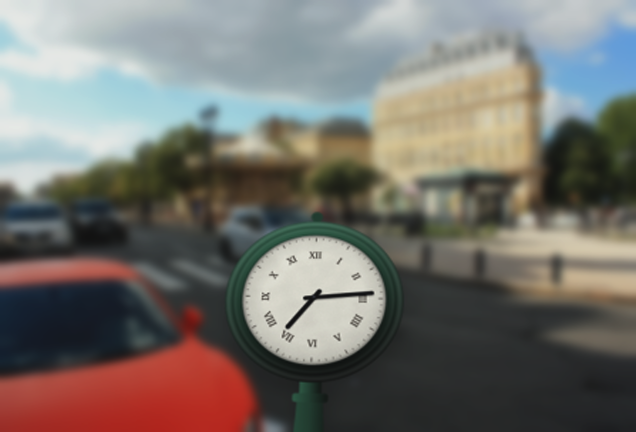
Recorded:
7.14
